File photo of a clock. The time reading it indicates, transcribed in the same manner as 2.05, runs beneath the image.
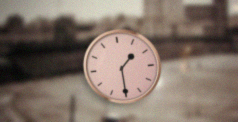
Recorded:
1.30
